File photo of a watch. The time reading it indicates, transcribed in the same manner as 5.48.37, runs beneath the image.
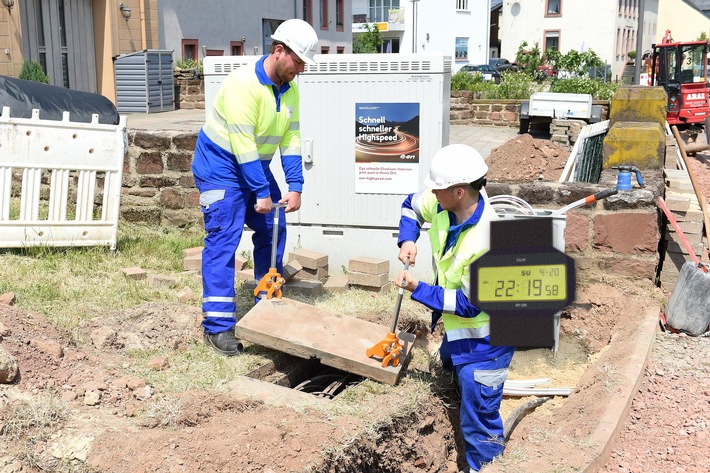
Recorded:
22.19.58
